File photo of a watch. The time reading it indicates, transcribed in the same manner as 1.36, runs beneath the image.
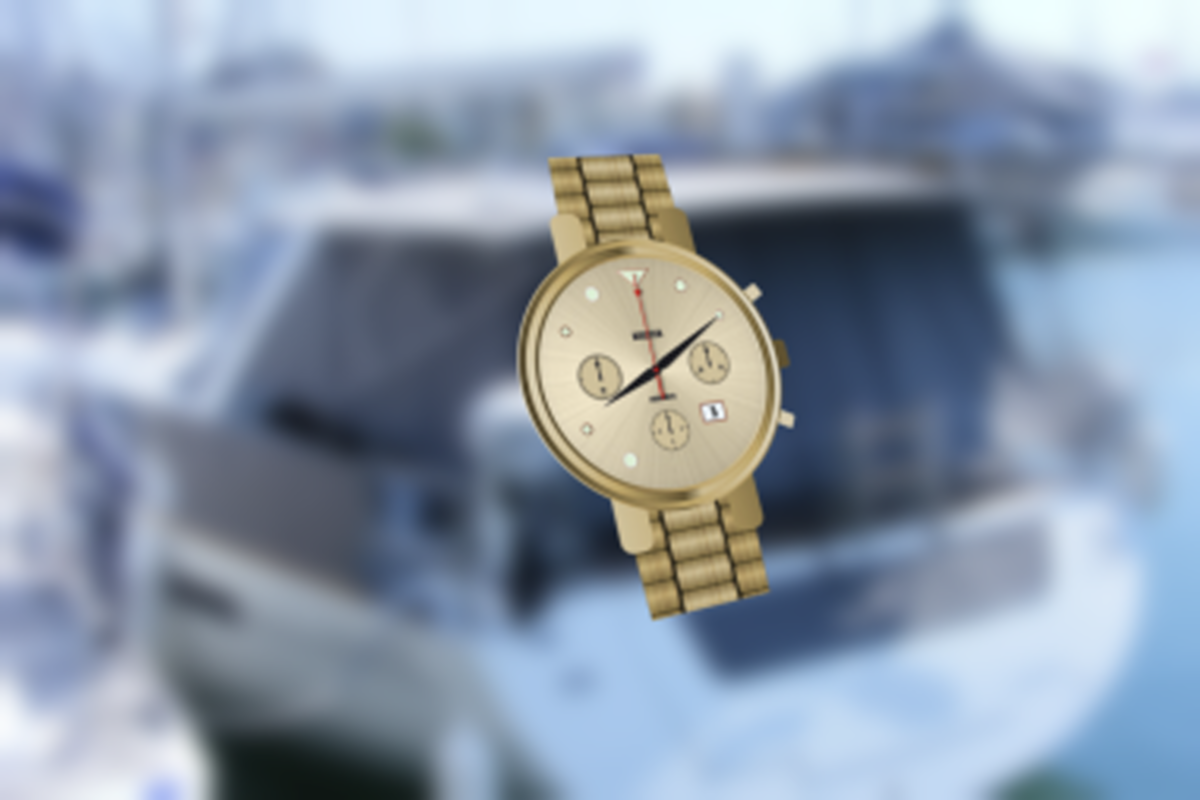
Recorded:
8.10
